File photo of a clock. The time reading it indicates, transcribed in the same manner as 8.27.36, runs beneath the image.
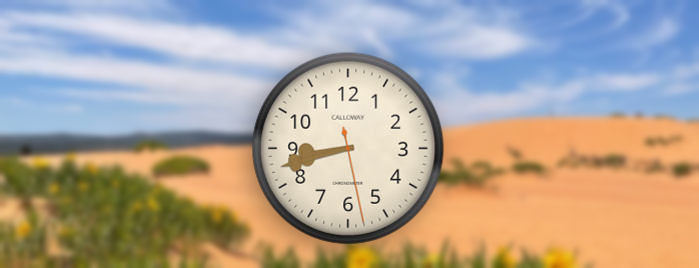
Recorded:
8.42.28
